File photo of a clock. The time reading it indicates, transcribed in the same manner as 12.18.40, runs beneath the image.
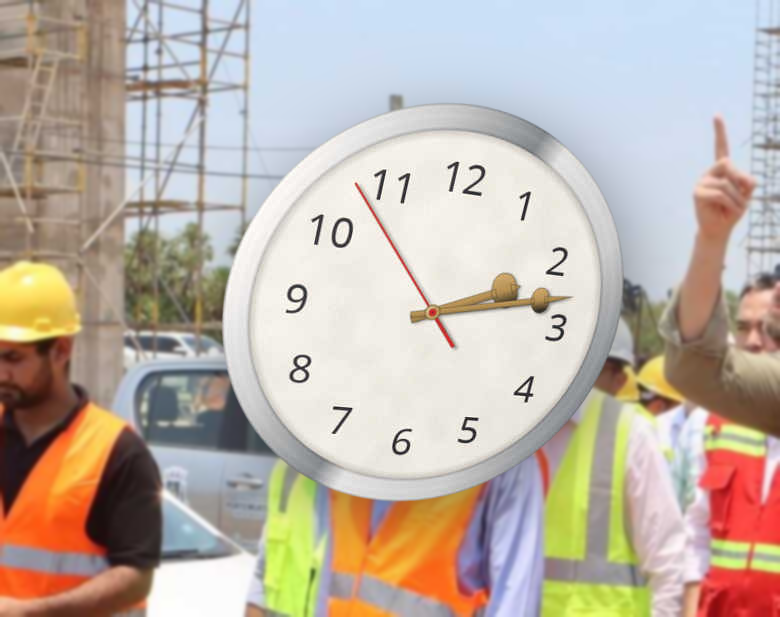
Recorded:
2.12.53
